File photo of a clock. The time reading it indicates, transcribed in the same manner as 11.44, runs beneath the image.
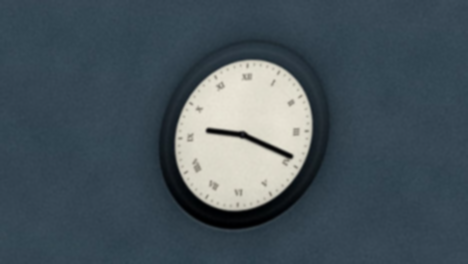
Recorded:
9.19
